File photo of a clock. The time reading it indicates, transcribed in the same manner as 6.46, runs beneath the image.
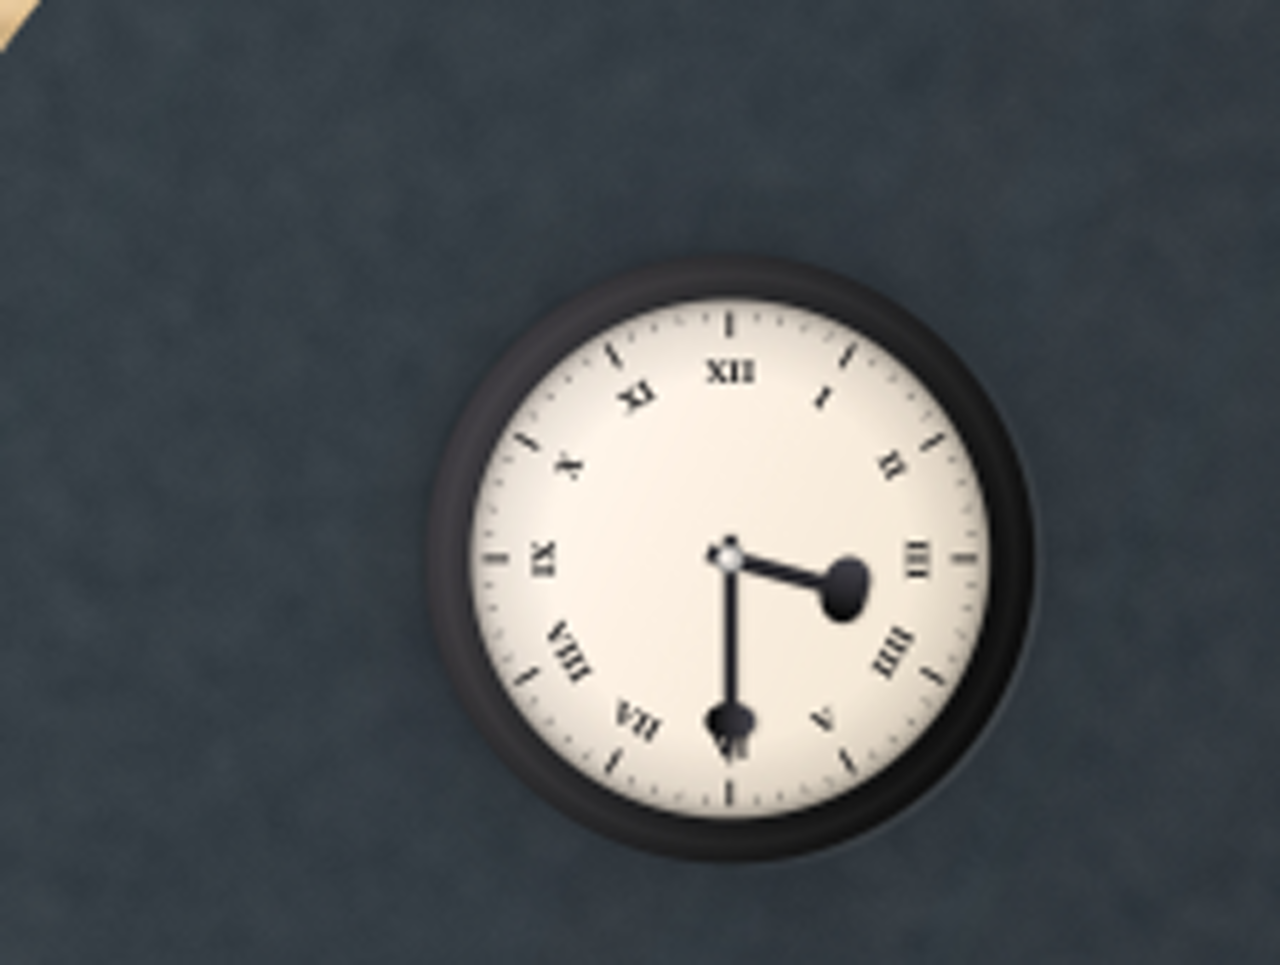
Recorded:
3.30
